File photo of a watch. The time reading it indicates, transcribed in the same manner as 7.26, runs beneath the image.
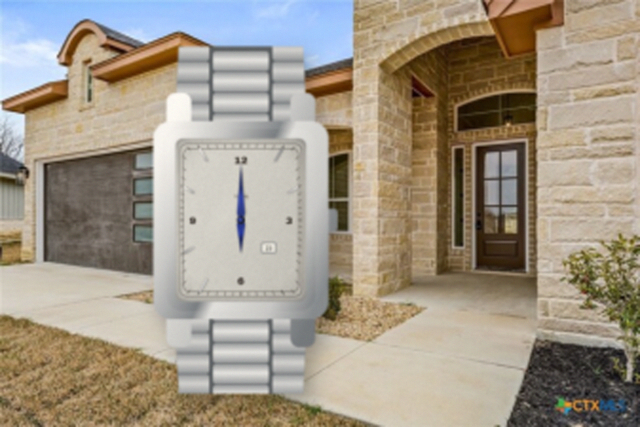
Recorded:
6.00
